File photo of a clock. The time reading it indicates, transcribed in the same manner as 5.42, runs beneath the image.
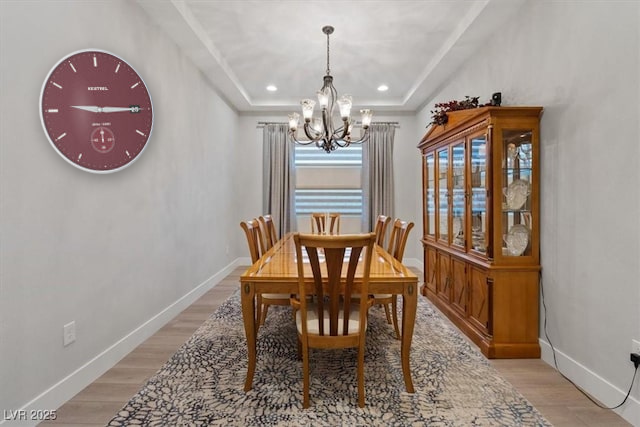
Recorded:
9.15
